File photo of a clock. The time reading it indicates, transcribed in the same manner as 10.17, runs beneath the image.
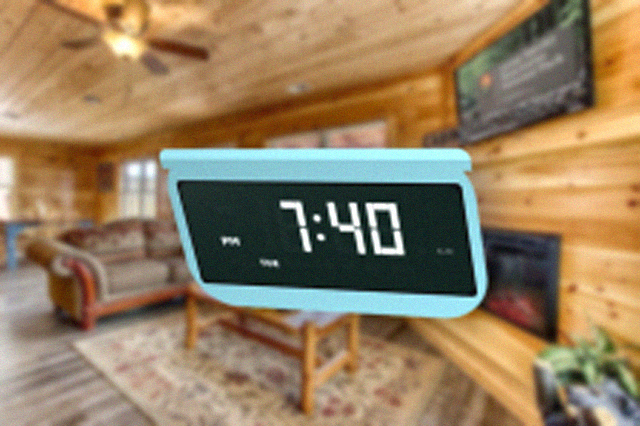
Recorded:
7.40
